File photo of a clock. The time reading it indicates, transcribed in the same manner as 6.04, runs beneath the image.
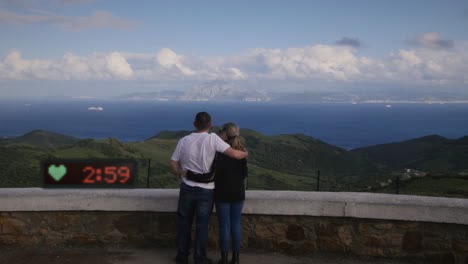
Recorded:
2.59
